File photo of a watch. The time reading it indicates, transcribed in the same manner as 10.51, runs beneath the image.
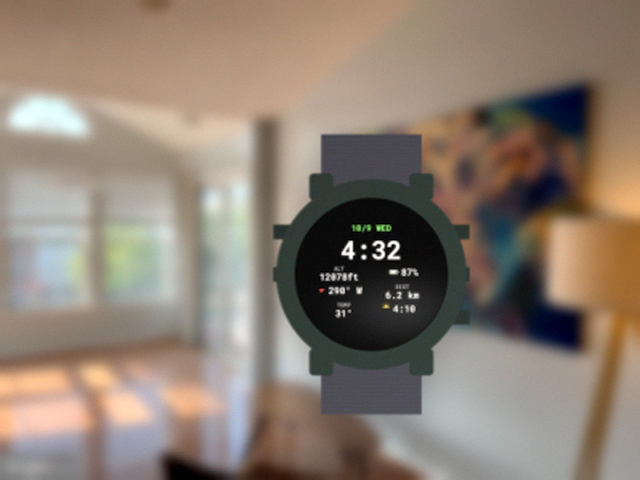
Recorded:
4.32
